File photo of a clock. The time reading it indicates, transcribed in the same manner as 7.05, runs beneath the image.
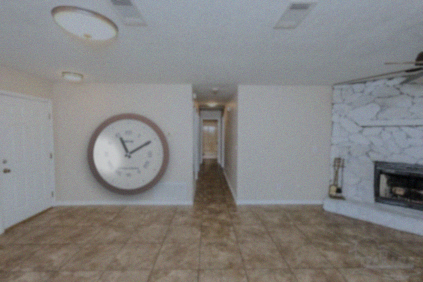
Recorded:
11.10
